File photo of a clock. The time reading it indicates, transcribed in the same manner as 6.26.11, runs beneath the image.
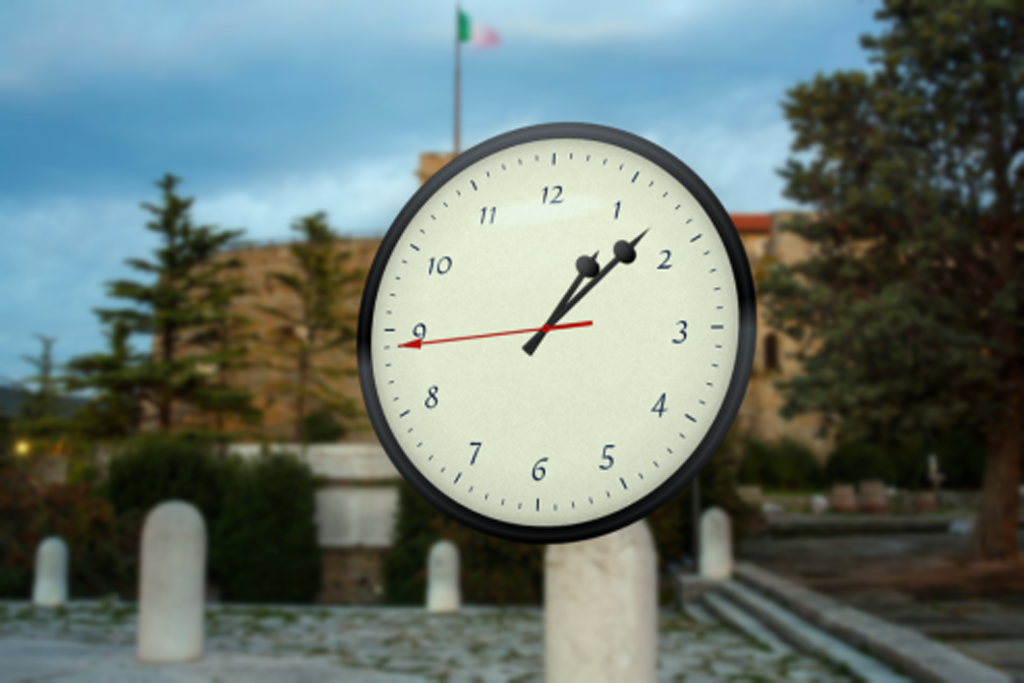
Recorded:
1.07.44
